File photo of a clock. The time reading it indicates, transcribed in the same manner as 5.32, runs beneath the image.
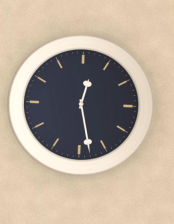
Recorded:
12.28
